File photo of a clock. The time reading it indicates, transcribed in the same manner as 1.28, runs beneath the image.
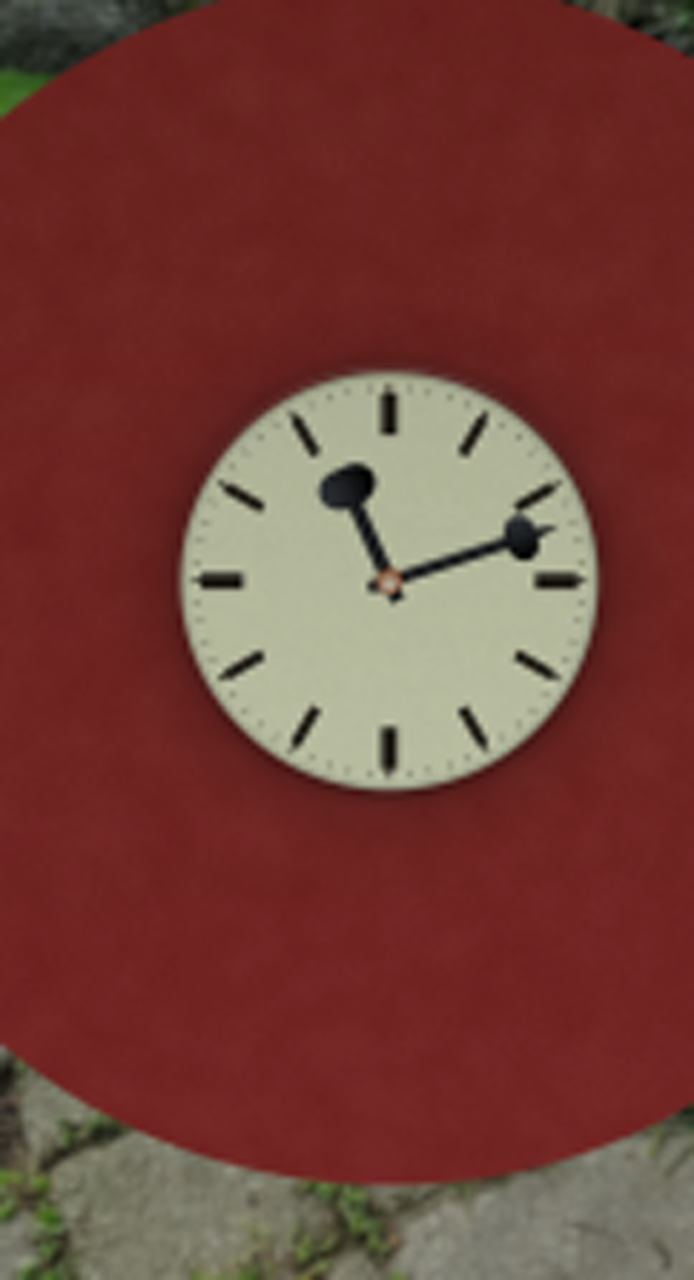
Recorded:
11.12
